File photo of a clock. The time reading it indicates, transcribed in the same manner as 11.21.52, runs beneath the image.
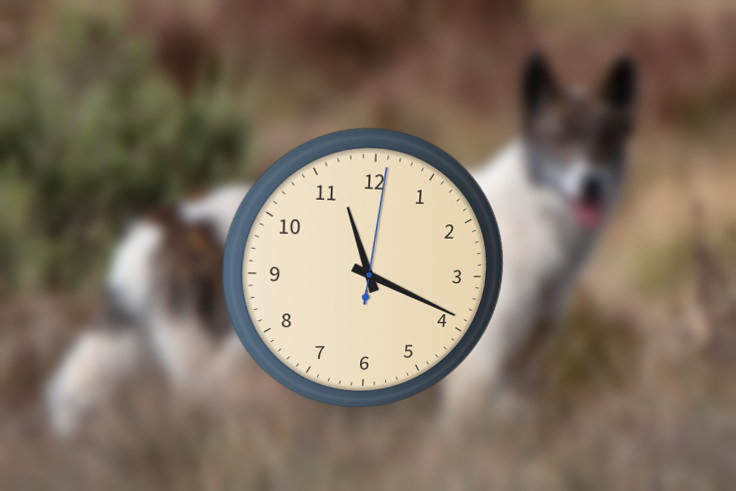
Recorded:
11.19.01
